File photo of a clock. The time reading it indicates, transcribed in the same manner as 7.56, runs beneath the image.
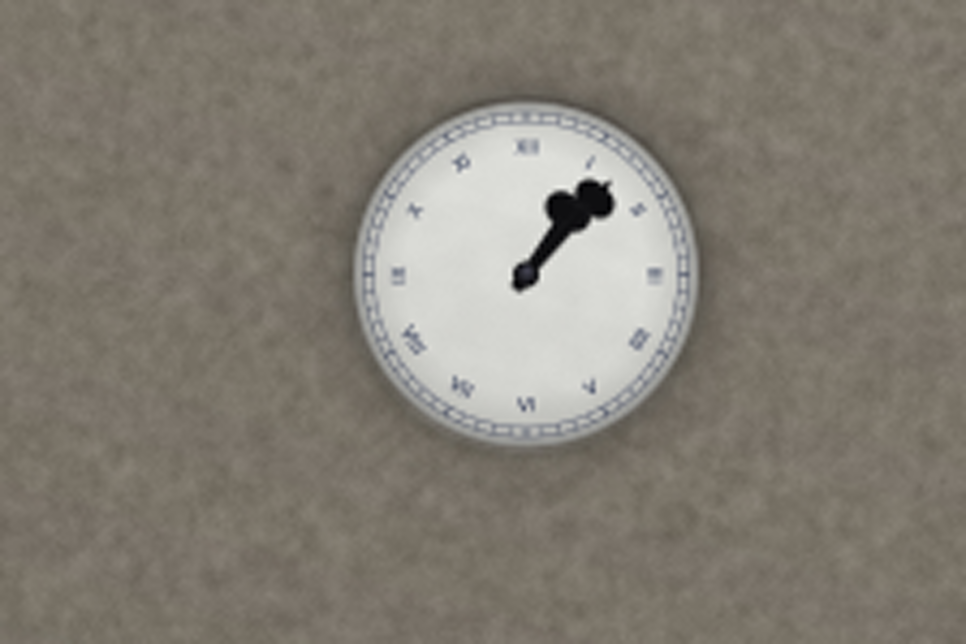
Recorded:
1.07
